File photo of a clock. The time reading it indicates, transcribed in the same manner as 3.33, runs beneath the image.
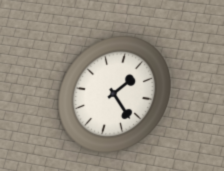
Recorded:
1.22
